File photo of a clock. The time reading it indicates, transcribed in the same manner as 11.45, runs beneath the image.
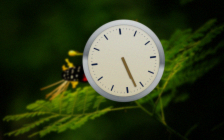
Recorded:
5.27
